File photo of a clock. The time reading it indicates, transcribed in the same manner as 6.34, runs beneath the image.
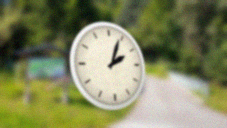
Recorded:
2.04
